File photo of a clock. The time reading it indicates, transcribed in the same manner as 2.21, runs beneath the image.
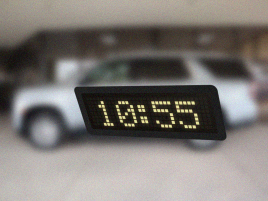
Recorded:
10.55
